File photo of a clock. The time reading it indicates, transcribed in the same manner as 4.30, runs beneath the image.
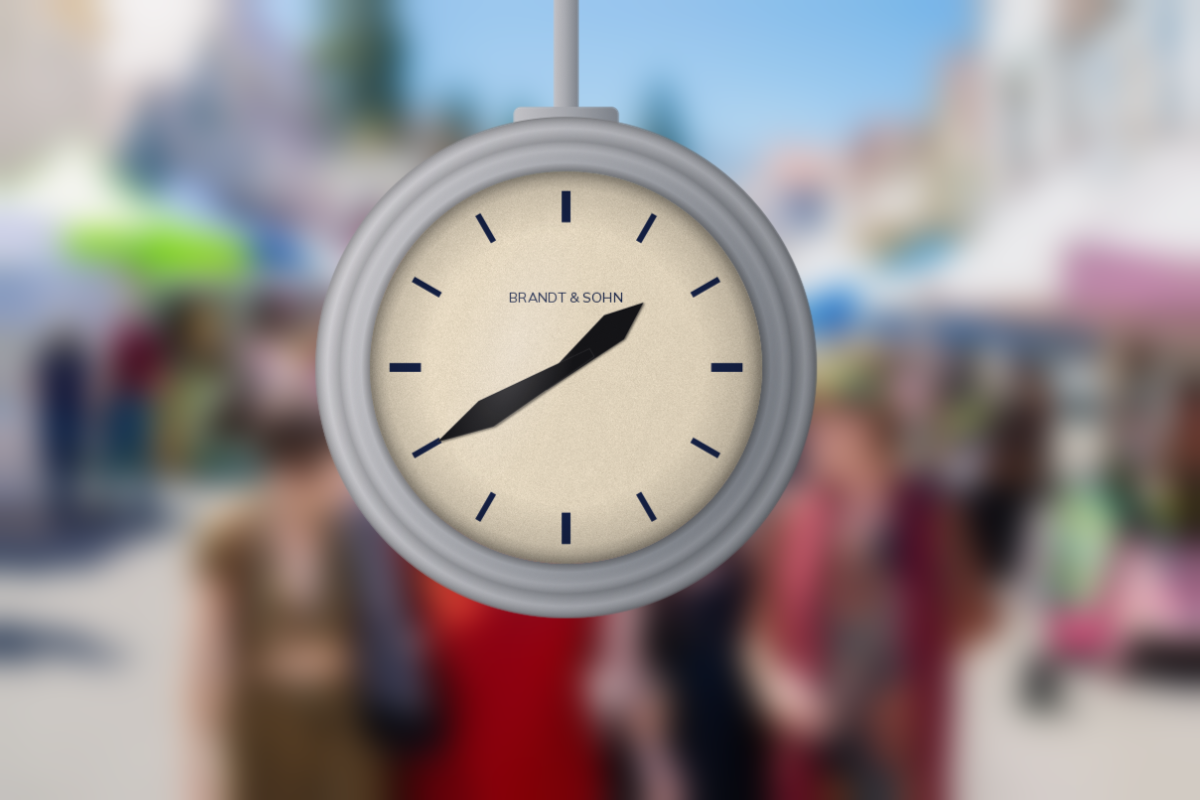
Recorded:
1.40
